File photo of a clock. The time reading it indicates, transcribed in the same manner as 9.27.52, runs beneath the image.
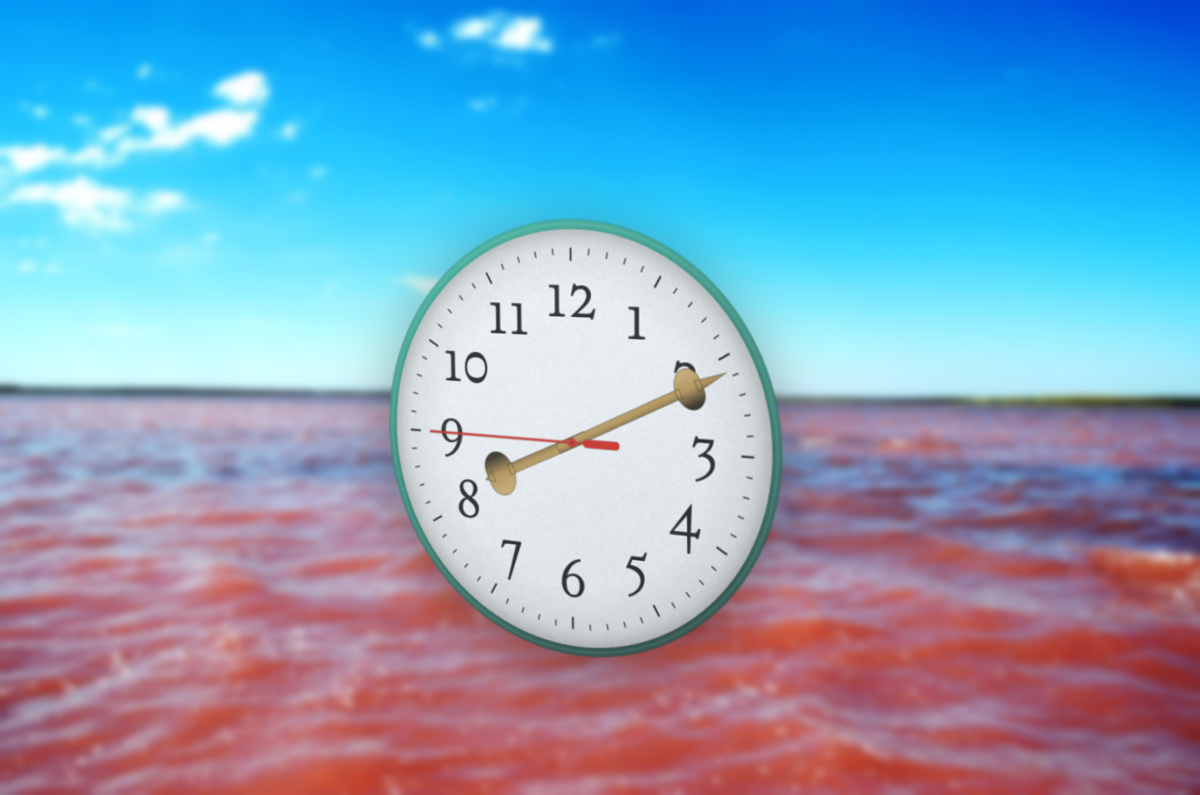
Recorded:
8.10.45
